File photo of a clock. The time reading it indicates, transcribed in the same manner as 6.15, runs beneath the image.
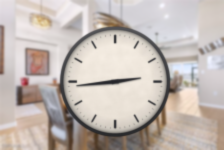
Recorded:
2.44
